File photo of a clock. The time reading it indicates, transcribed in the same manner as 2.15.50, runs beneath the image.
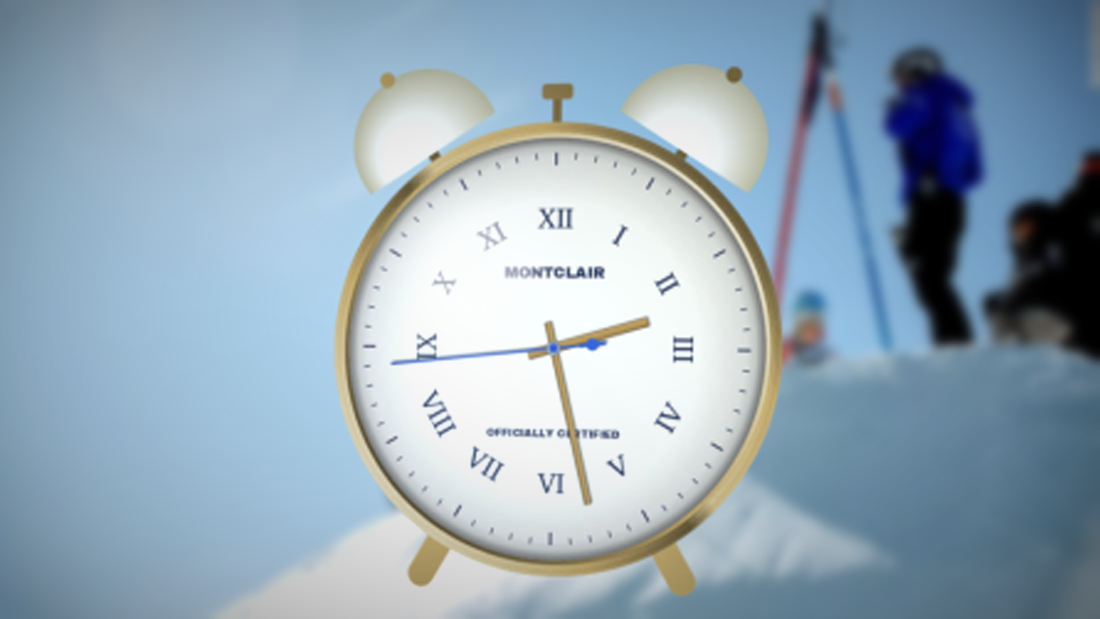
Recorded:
2.27.44
